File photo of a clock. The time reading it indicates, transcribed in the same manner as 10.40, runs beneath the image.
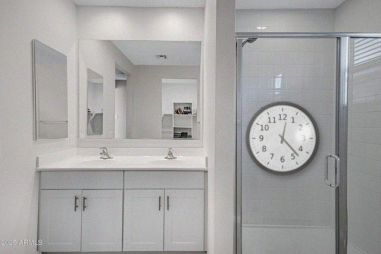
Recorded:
12.23
